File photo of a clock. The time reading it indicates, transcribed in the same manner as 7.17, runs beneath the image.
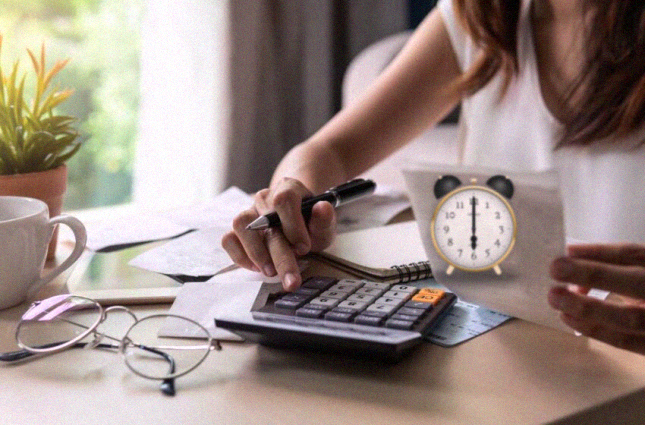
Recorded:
6.00
